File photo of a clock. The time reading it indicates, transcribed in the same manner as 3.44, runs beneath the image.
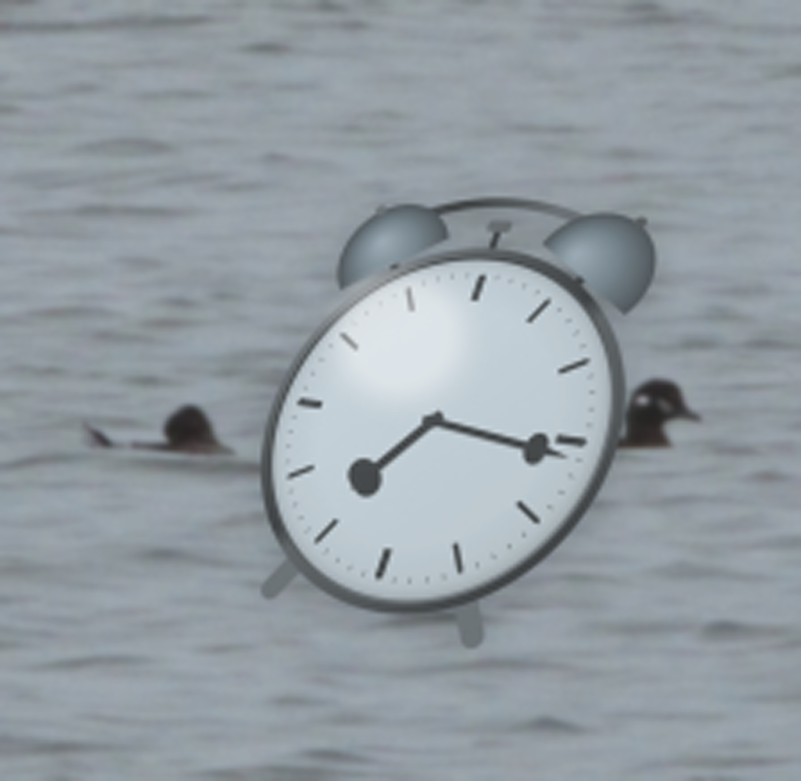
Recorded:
7.16
